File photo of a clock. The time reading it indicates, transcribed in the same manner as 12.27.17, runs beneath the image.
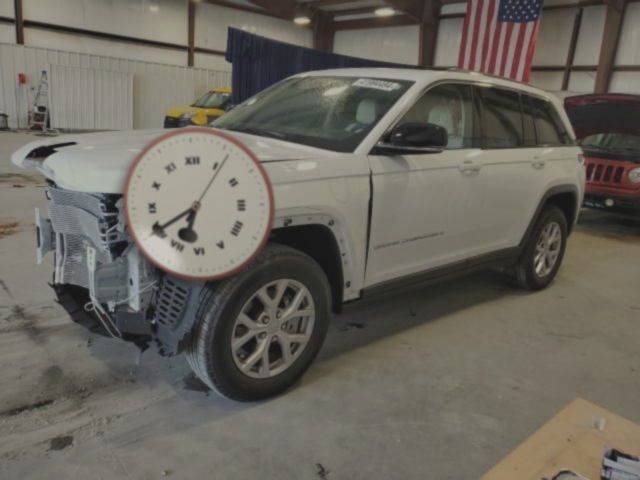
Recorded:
6.40.06
